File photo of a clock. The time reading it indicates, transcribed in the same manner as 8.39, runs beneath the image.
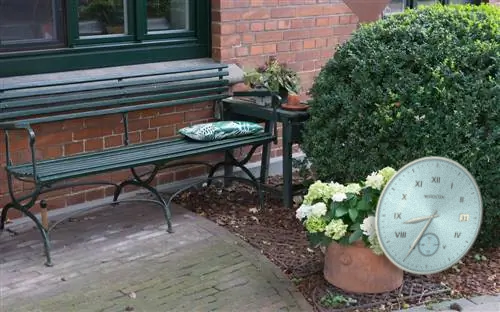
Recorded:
8.35
